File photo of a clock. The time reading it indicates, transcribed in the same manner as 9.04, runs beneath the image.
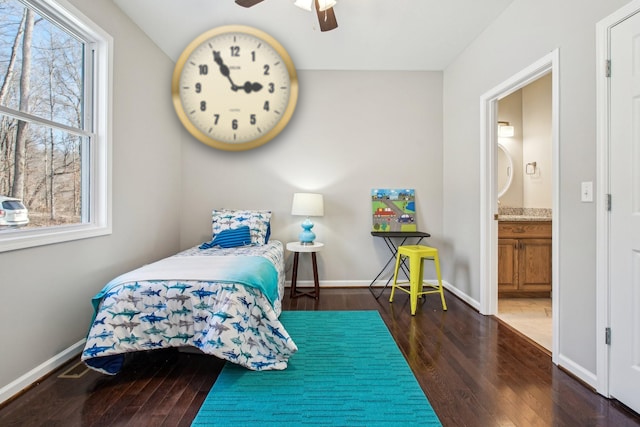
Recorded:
2.55
